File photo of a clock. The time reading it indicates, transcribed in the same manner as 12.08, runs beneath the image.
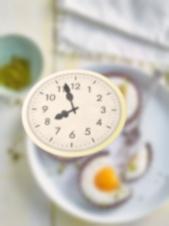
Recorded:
7.57
